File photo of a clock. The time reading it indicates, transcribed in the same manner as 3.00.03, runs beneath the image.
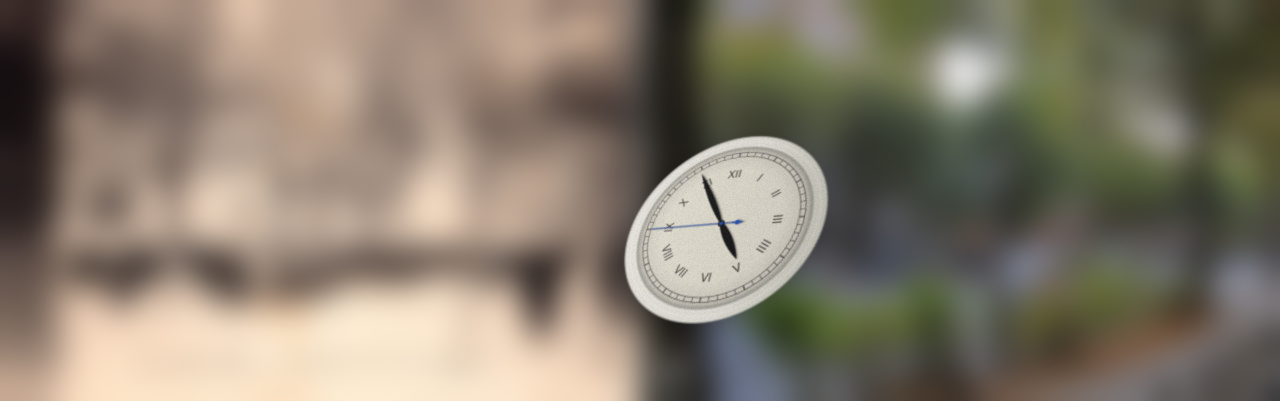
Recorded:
4.54.45
